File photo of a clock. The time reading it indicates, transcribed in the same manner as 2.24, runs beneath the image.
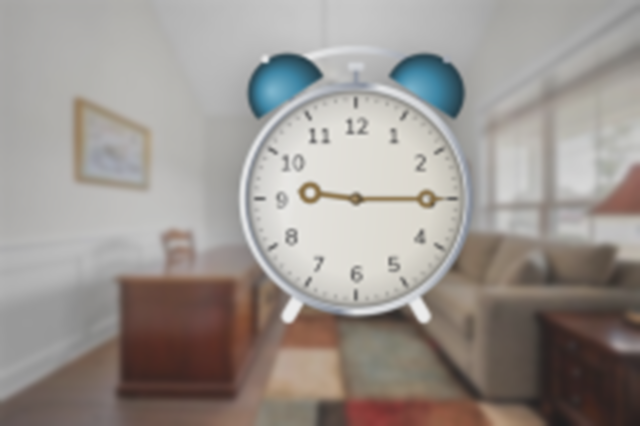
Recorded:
9.15
